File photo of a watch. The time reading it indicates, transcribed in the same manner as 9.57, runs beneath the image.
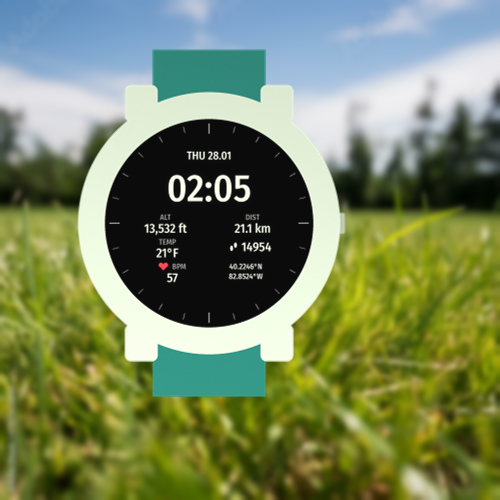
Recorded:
2.05
